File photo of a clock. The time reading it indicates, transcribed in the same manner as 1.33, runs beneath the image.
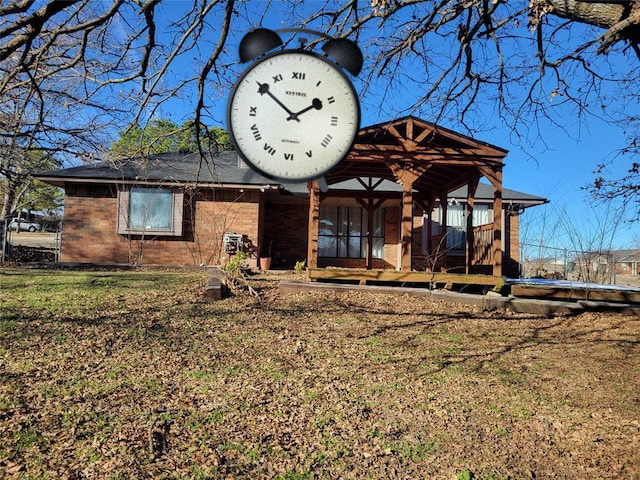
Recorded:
1.51
